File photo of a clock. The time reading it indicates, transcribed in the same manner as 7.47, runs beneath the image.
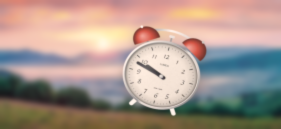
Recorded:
9.48
